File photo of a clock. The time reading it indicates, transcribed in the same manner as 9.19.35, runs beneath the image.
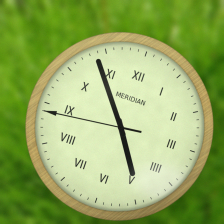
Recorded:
4.53.44
